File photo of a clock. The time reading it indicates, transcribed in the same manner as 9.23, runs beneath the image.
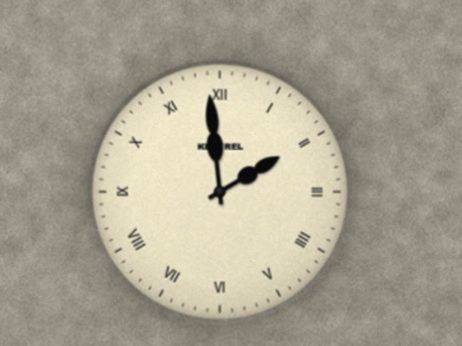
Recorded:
1.59
